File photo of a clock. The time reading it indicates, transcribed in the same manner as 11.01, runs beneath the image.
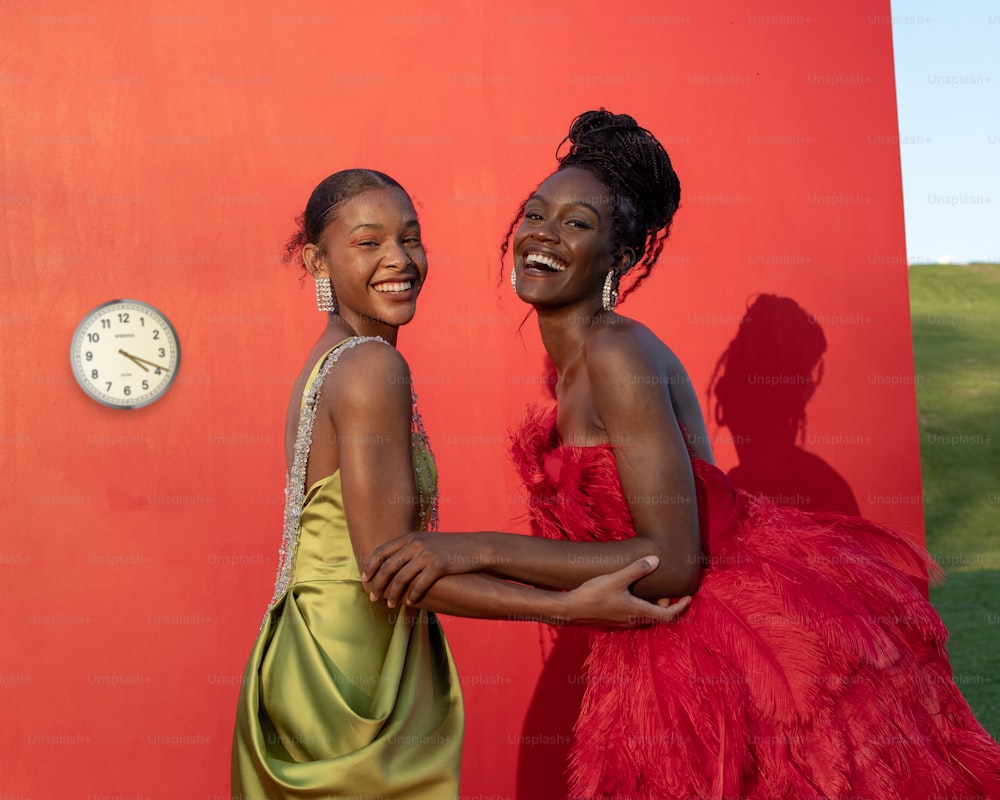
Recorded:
4.19
